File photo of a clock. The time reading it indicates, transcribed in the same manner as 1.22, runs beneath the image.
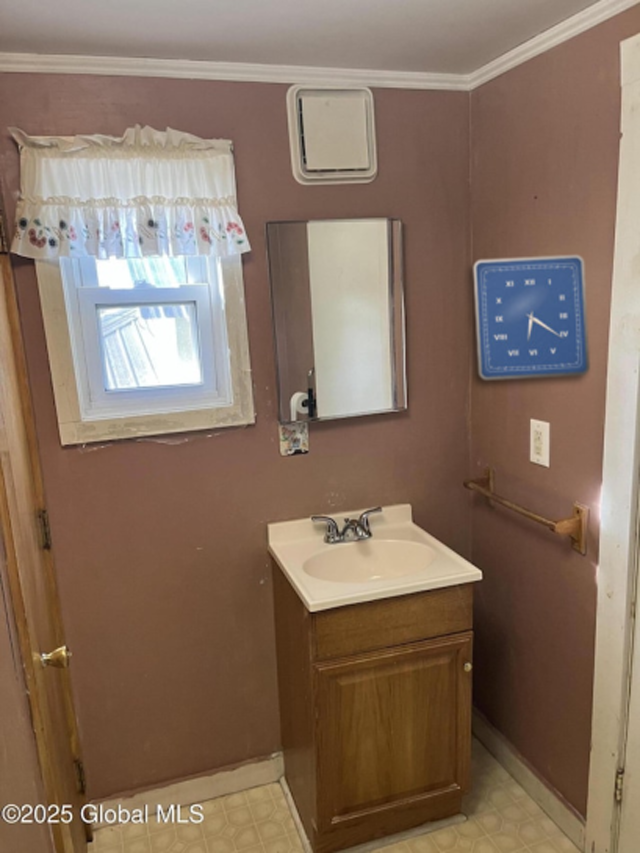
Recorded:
6.21
